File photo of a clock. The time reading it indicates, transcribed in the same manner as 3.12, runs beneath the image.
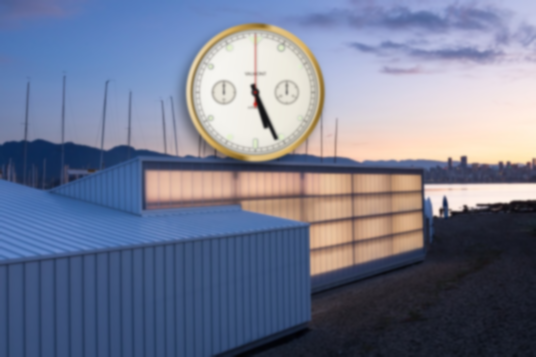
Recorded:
5.26
